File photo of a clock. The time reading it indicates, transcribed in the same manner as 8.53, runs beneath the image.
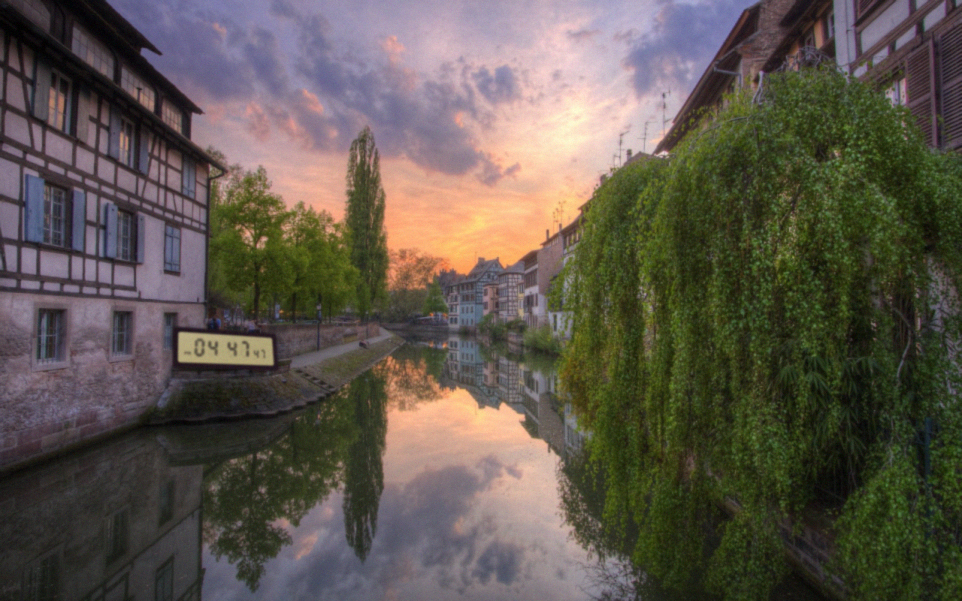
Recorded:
4.47
